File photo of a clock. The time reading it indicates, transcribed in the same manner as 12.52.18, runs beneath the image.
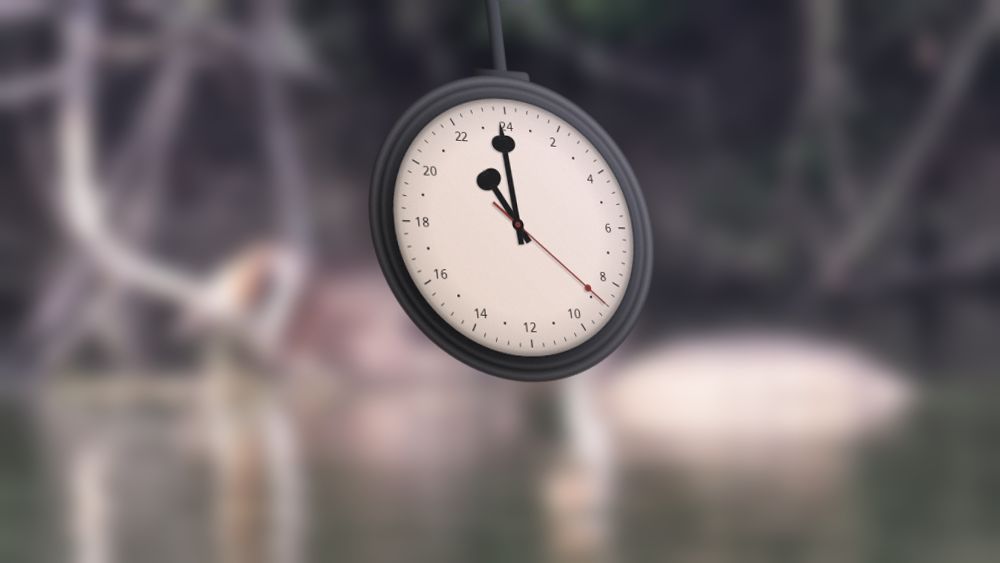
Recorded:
21.59.22
